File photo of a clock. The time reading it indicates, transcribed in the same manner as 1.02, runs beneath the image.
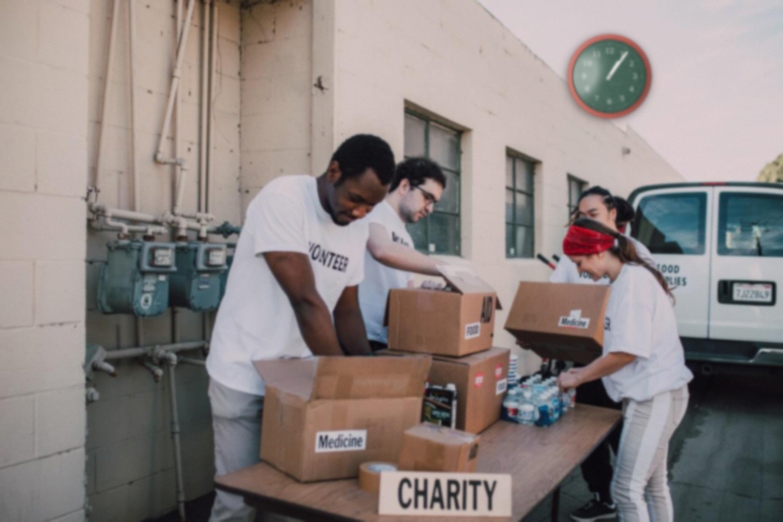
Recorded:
1.06
